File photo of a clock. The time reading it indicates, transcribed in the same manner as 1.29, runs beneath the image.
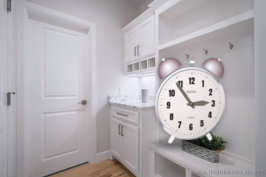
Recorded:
2.54
